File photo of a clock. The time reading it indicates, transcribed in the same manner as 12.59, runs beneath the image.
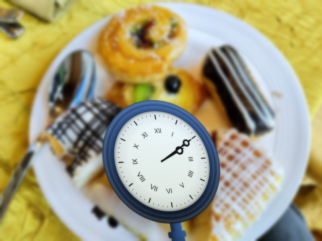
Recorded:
2.10
